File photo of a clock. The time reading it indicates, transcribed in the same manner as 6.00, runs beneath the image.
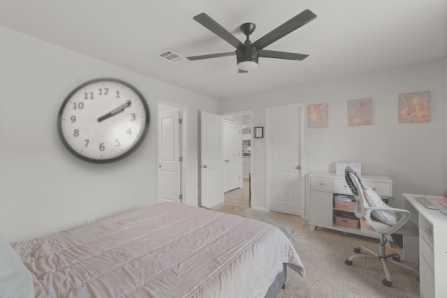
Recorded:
2.10
